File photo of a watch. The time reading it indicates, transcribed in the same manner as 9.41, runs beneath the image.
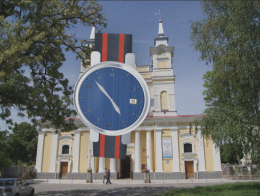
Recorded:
4.53
